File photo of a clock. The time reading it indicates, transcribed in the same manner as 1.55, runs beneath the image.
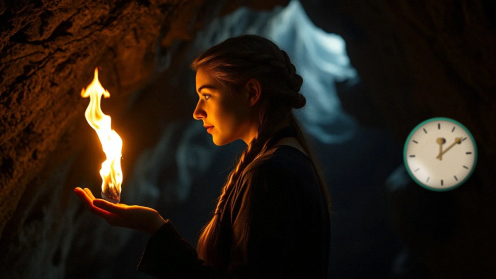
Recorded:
12.09
